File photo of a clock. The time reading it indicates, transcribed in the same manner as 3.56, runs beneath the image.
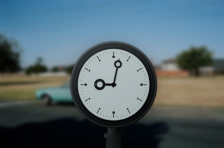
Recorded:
9.02
